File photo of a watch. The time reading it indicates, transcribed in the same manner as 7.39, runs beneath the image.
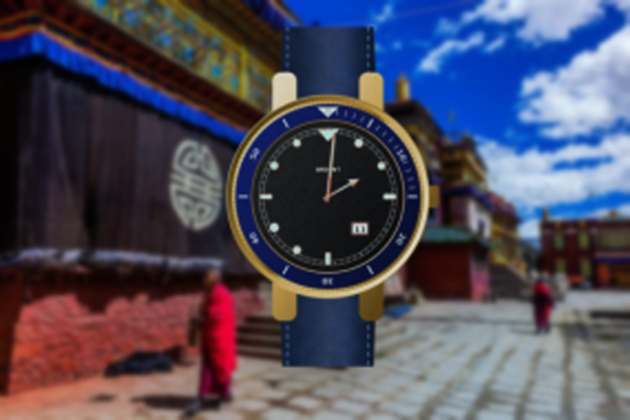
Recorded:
2.01
